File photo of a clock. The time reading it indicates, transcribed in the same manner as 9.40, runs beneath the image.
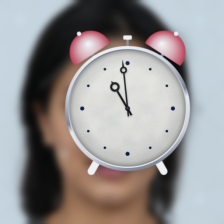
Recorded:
10.59
